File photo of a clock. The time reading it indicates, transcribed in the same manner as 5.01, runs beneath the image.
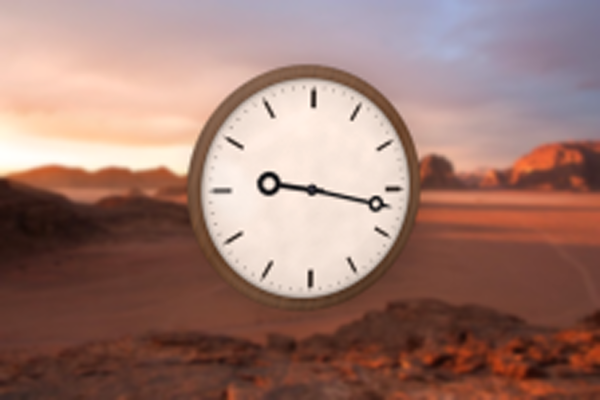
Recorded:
9.17
